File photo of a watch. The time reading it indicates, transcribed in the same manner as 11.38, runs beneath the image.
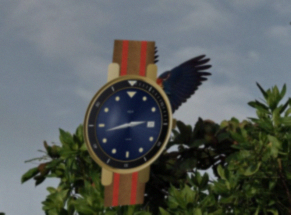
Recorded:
2.43
